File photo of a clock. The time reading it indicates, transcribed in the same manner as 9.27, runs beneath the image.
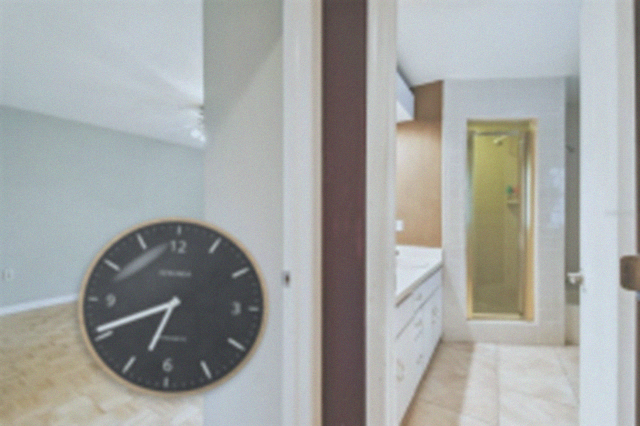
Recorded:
6.41
